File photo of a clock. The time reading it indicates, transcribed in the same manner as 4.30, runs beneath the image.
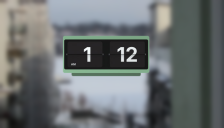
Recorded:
1.12
